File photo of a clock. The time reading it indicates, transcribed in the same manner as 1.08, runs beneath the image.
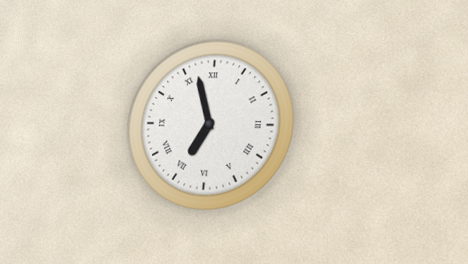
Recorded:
6.57
